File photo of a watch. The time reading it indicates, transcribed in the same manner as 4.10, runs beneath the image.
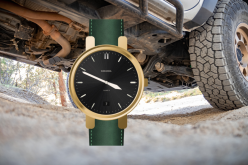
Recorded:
3.49
